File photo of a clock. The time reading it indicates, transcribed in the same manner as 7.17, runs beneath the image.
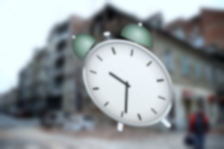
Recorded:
10.34
